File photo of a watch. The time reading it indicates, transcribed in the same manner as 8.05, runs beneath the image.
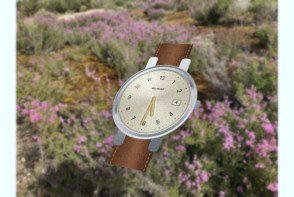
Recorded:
5.31
